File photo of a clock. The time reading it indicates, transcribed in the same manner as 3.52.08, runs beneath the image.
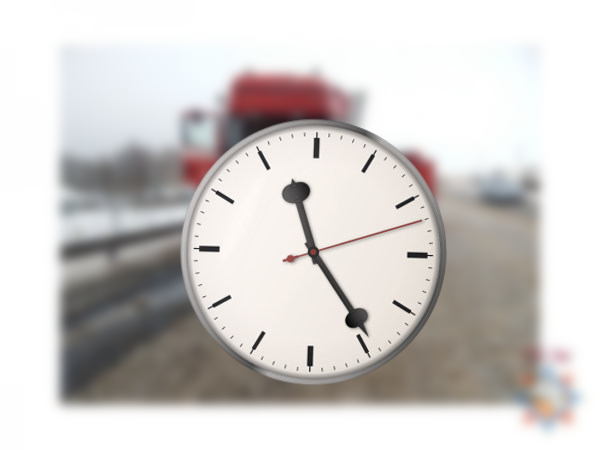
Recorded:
11.24.12
